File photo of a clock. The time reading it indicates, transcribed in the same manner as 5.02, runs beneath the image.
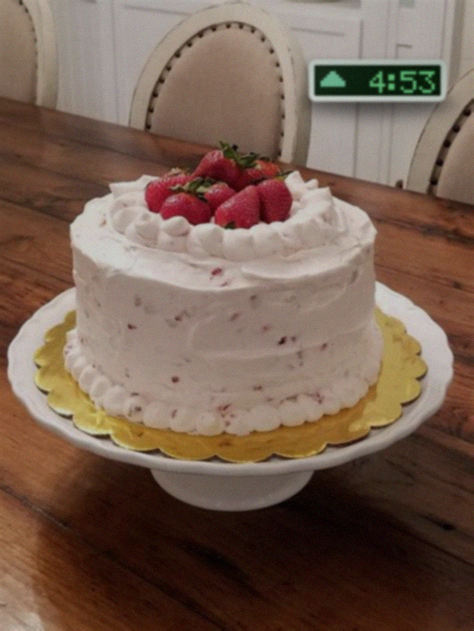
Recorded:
4.53
